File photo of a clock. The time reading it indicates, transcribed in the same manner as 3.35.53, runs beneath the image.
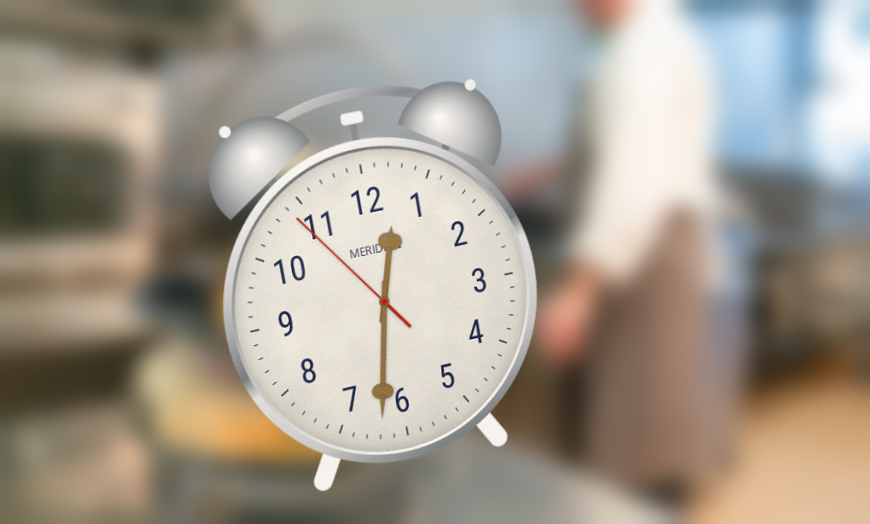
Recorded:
12.31.54
